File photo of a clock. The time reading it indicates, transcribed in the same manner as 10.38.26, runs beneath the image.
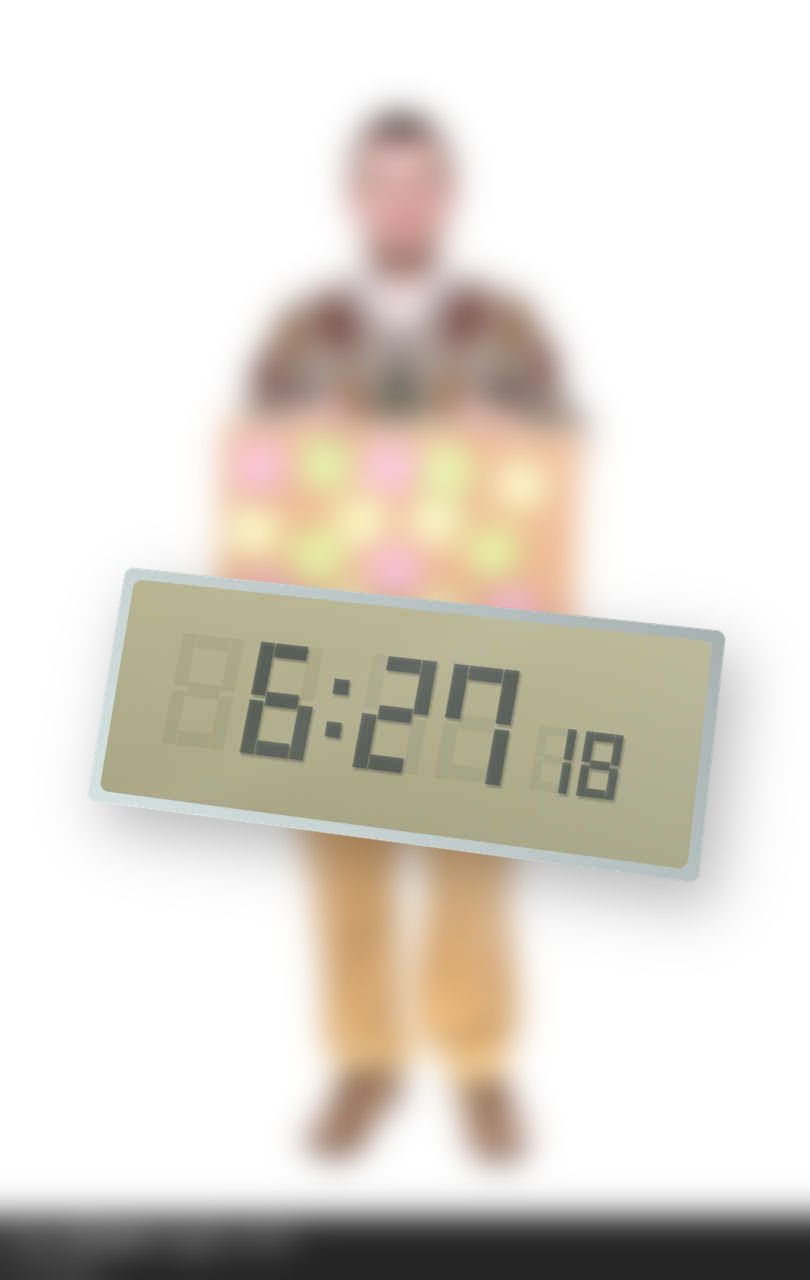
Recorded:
6.27.18
